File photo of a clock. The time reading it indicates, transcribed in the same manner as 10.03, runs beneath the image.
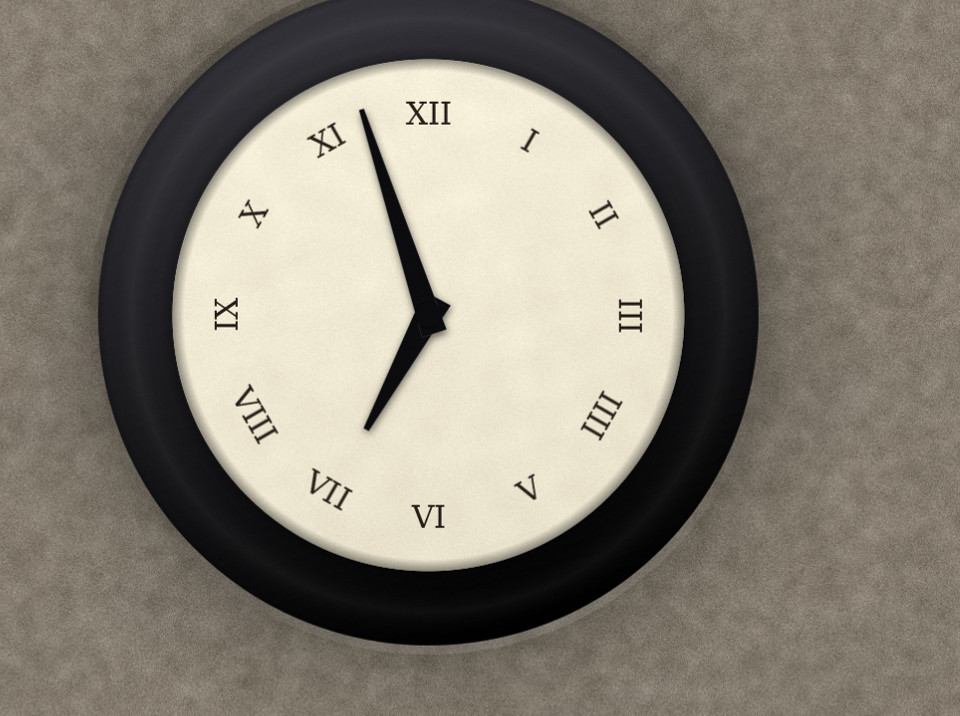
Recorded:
6.57
